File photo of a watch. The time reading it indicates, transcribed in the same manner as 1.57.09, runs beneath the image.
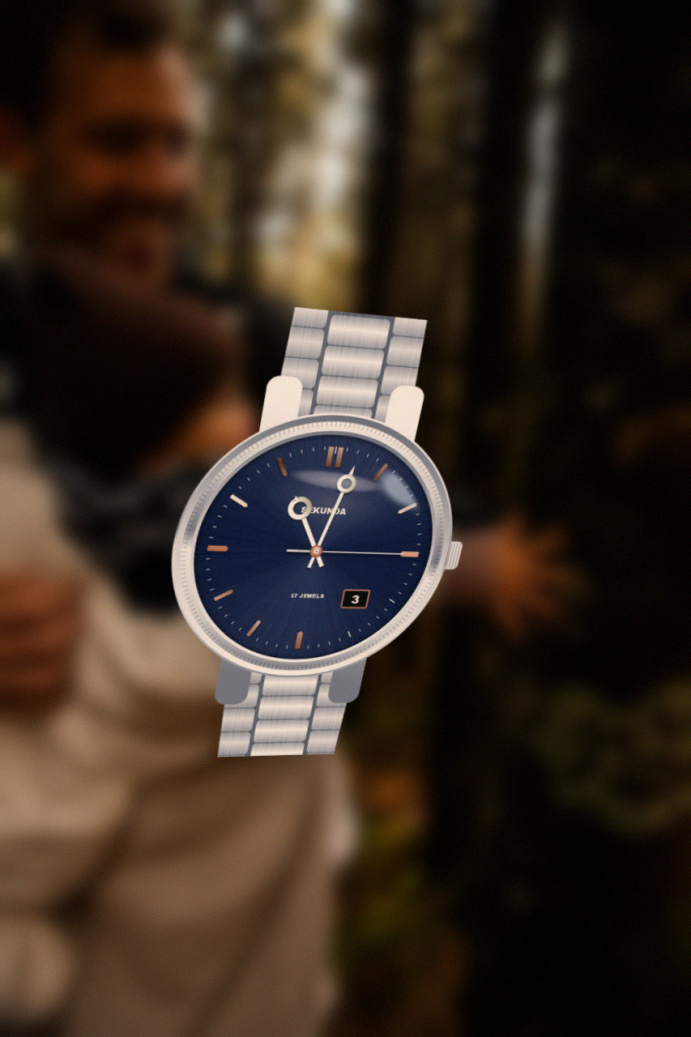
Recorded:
11.02.15
